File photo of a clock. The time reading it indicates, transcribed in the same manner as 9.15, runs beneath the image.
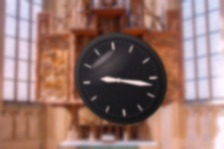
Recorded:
9.17
